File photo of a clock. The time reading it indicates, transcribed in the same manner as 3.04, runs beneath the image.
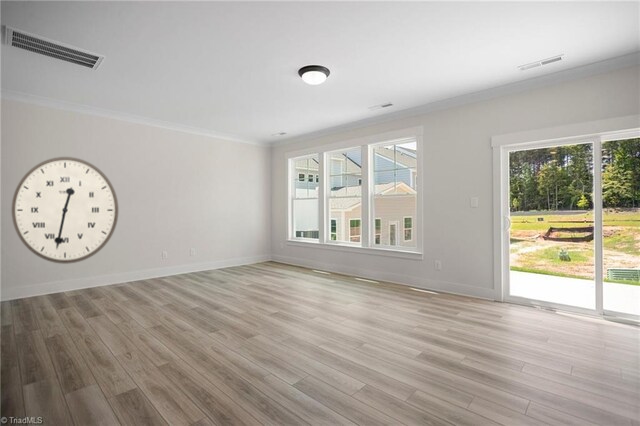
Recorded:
12.32
